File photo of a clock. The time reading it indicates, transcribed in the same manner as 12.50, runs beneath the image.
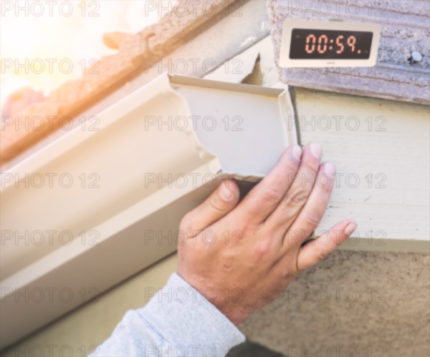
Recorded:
0.59
